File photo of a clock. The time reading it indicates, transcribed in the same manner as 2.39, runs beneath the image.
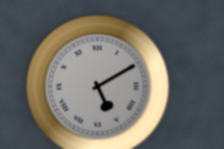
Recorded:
5.10
